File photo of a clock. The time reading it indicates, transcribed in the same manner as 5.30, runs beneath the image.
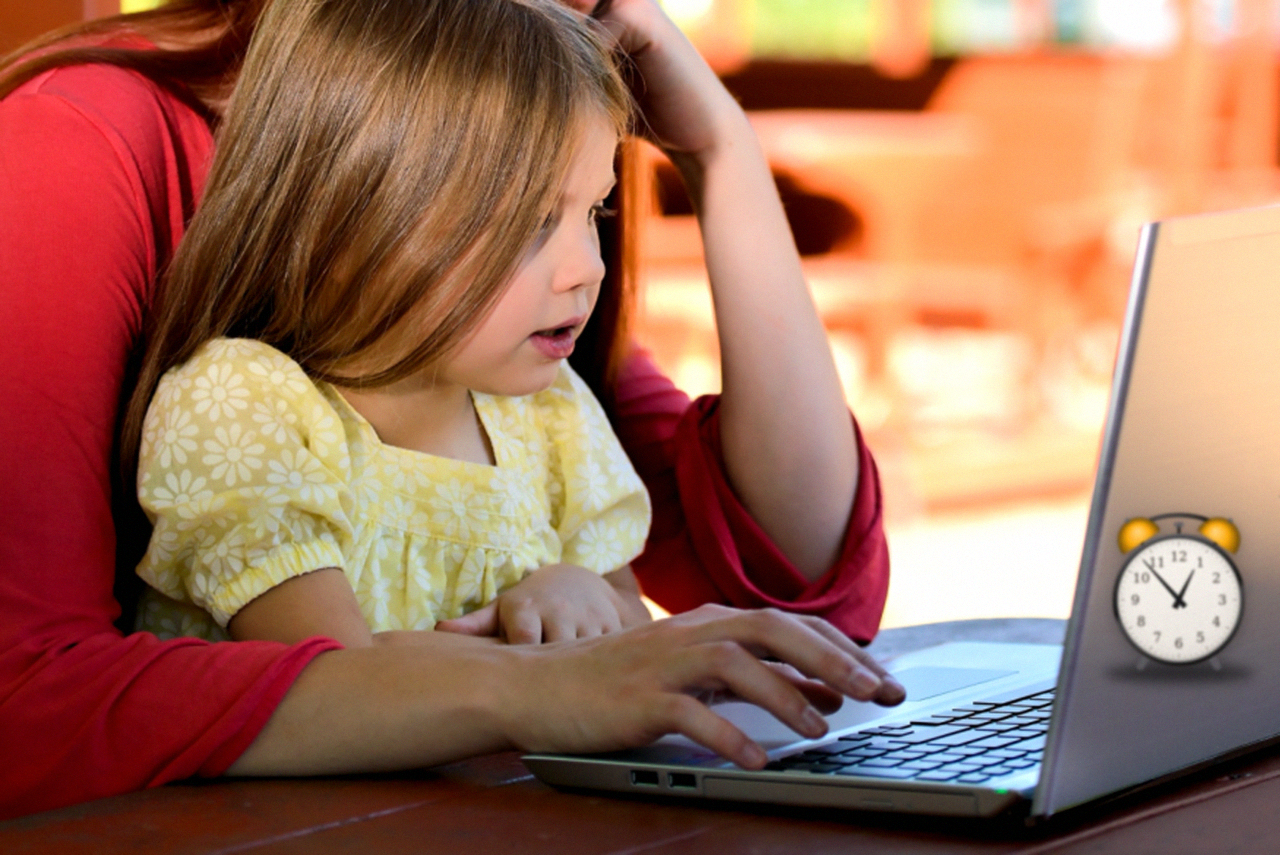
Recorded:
12.53
